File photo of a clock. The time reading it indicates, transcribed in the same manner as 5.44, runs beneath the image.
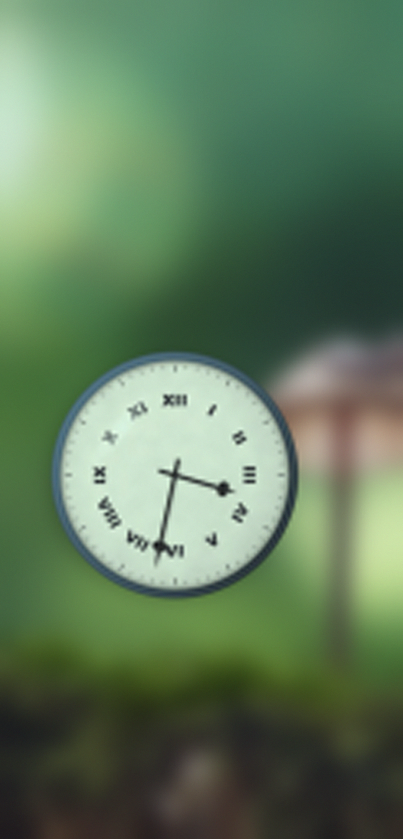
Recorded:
3.32
